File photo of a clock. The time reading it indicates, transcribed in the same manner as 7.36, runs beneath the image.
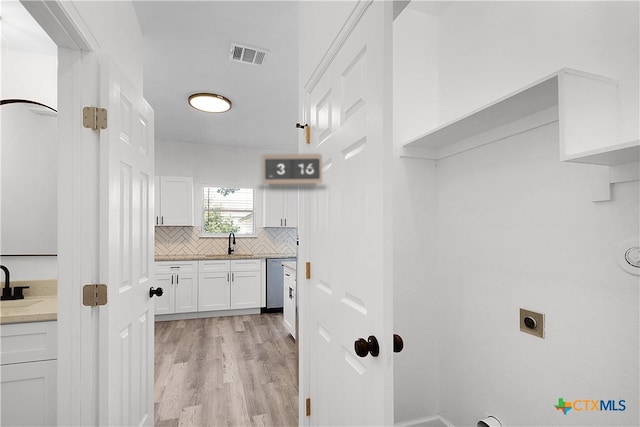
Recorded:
3.16
